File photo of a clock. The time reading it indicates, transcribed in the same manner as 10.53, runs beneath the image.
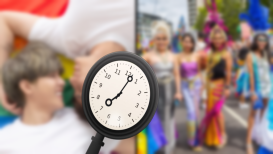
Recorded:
7.02
